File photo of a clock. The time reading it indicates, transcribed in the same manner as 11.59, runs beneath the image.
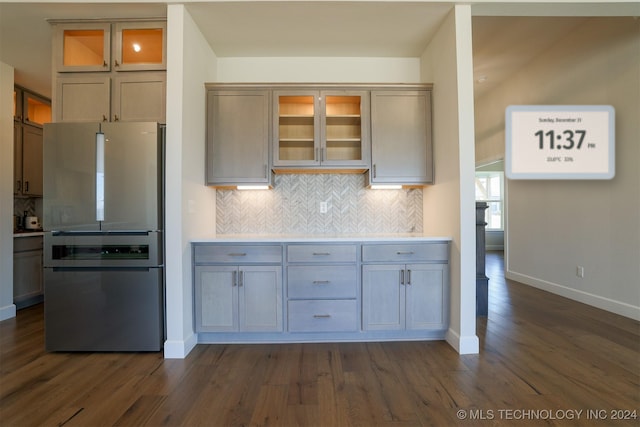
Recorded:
11.37
